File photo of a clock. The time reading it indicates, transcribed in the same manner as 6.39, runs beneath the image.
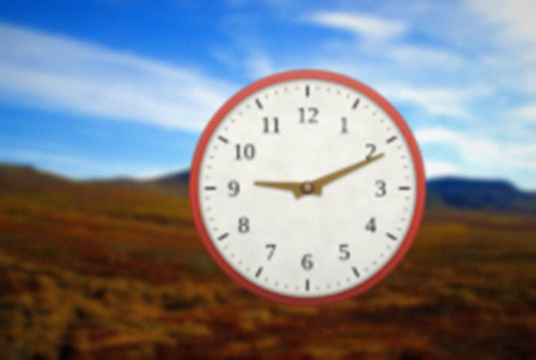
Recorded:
9.11
